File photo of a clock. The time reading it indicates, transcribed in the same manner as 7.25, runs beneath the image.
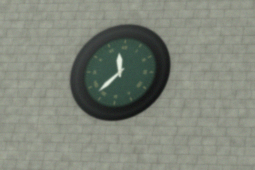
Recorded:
11.37
